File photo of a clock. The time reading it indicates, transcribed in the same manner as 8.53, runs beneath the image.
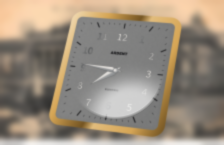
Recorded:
7.46
